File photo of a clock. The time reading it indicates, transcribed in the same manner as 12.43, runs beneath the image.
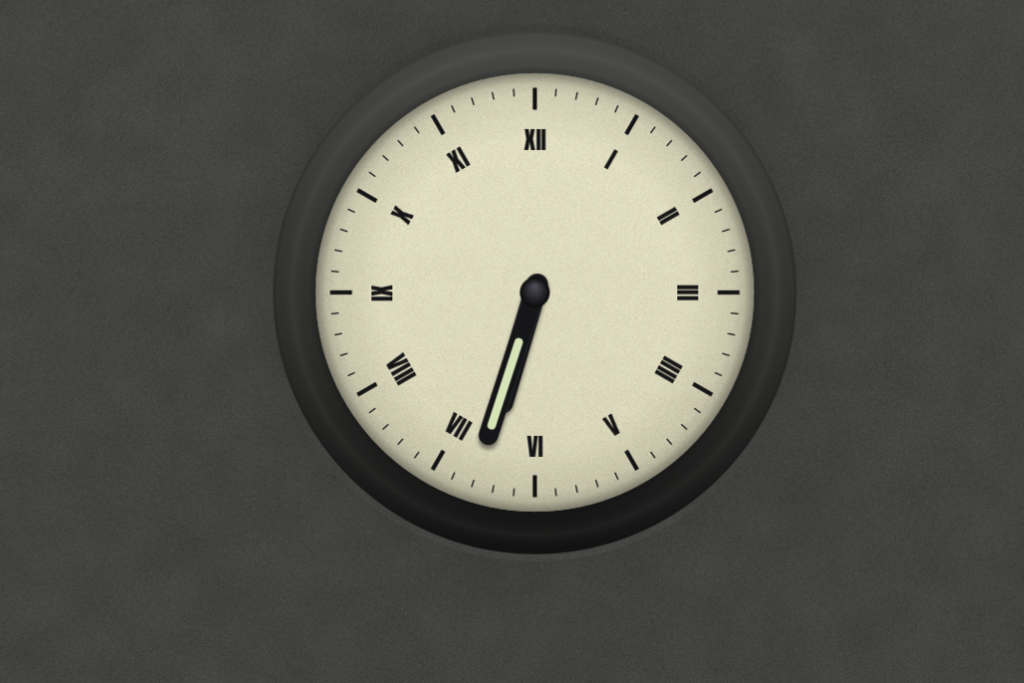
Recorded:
6.33
